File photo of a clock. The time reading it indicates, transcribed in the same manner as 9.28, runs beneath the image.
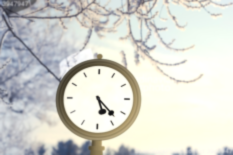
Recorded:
5.23
